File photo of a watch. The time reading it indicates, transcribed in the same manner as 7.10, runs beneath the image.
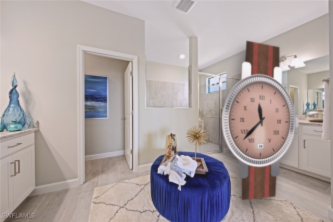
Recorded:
11.38
